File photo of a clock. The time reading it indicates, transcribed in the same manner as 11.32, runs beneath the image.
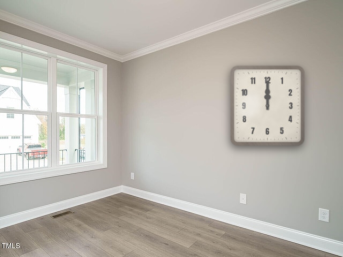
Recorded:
12.00
